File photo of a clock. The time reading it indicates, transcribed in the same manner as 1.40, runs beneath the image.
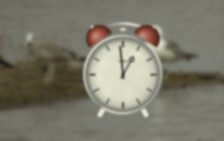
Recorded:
12.59
